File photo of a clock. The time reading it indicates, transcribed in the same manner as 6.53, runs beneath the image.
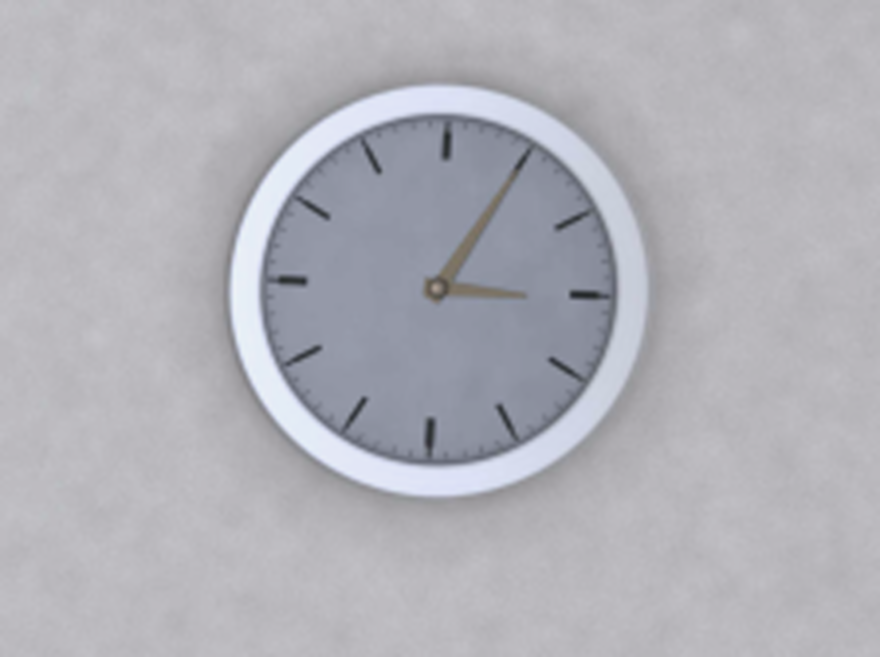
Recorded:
3.05
